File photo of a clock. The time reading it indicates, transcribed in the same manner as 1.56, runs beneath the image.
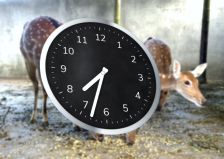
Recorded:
7.33
